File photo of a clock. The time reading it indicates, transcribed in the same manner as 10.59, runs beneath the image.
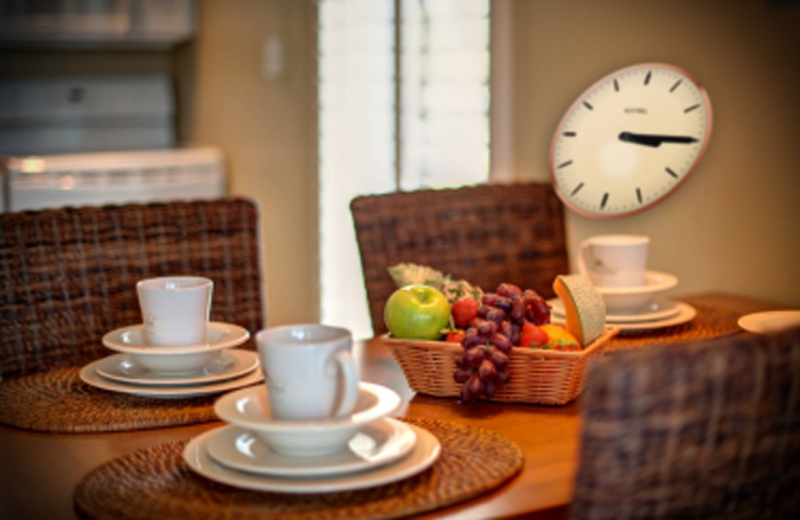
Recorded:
3.15
